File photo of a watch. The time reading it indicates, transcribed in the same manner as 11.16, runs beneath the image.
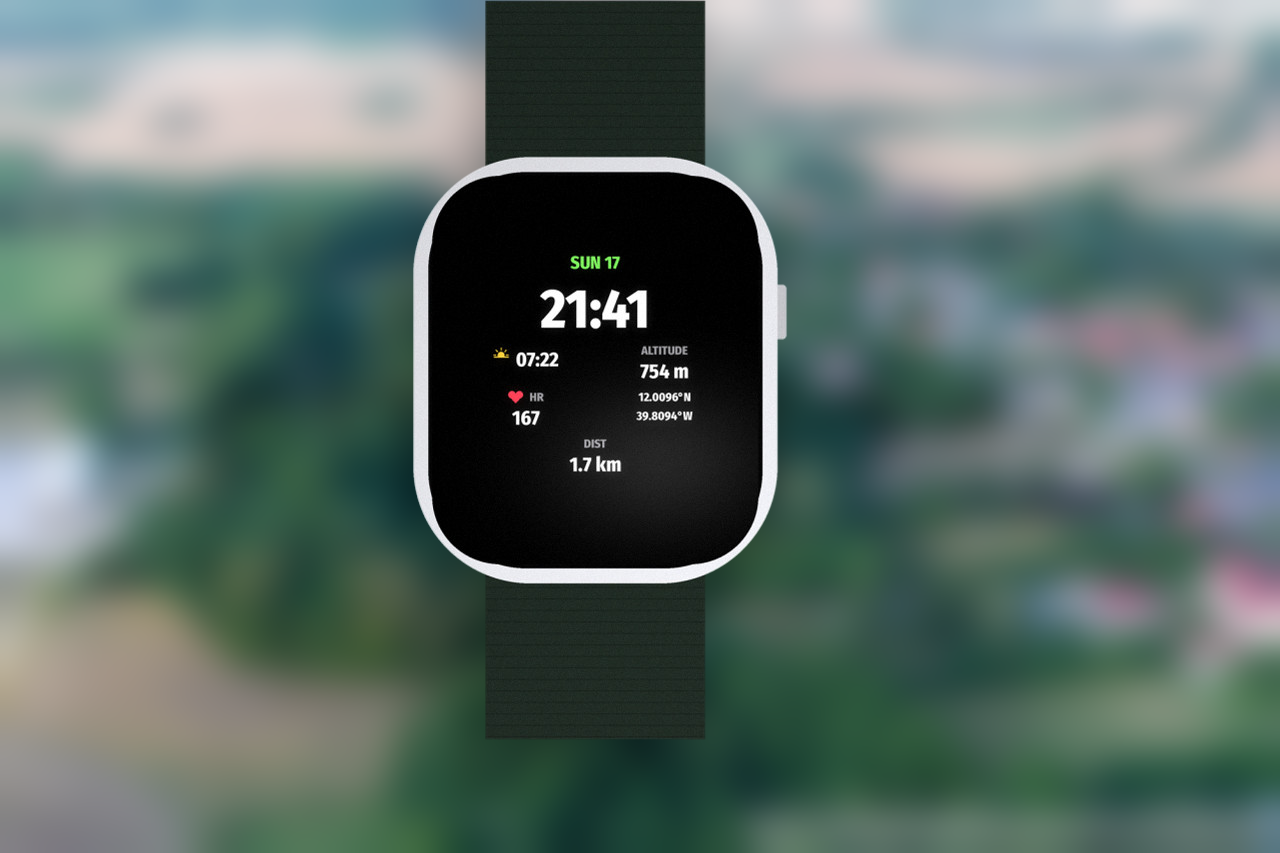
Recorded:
21.41
